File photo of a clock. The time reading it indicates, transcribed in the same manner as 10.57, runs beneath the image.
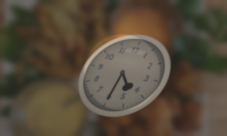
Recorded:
4.30
